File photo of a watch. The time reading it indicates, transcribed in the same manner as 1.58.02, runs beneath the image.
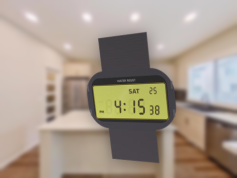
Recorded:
4.15.38
